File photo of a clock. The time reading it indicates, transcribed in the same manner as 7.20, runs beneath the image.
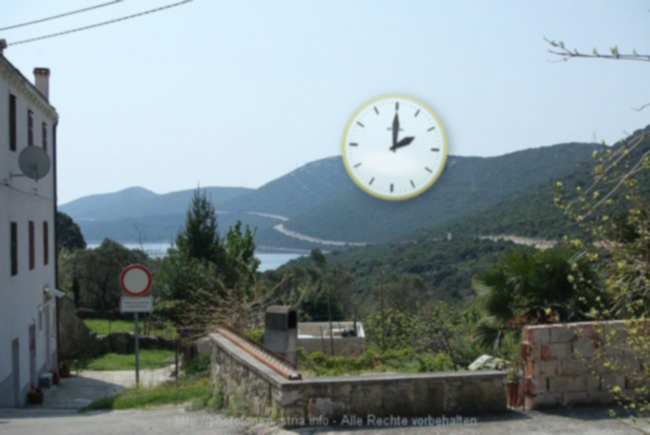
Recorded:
2.00
